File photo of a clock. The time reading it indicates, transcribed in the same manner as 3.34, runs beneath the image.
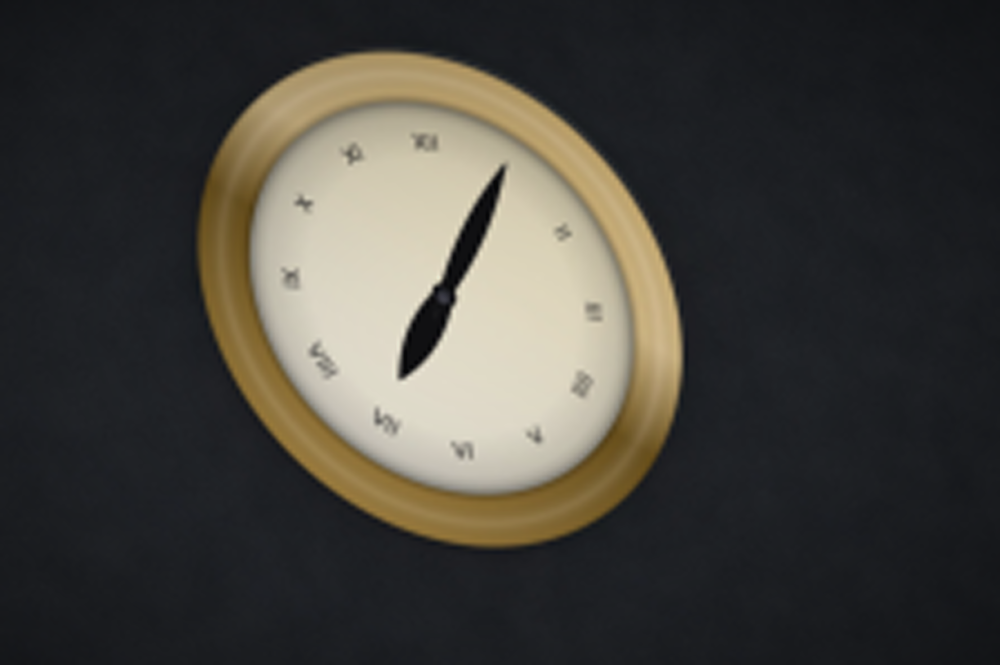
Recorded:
7.05
